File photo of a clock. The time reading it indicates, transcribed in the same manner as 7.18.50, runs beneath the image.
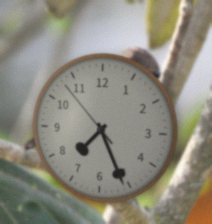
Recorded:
7.25.53
